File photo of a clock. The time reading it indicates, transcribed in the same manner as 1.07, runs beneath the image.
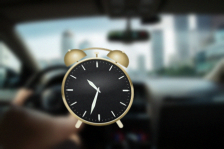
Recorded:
10.33
